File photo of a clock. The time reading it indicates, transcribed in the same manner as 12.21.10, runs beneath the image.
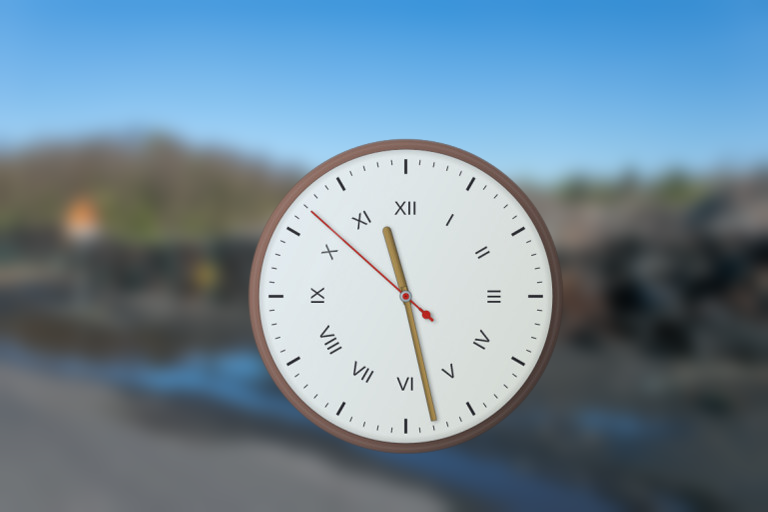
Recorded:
11.27.52
